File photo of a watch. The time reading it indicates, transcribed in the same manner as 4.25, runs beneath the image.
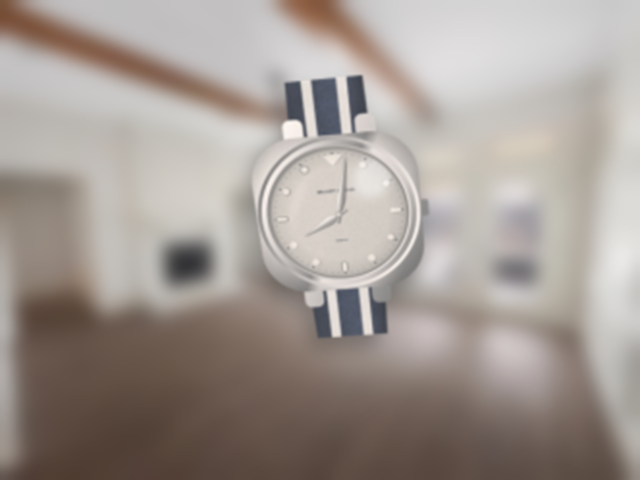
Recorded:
8.02
